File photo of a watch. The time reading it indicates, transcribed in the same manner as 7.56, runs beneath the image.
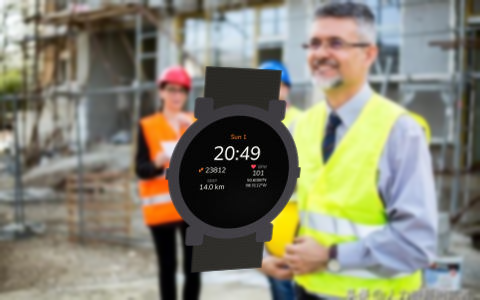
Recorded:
20.49
